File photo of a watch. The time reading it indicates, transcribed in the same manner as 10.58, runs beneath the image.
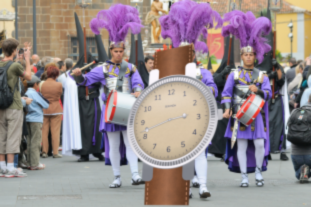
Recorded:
2.42
